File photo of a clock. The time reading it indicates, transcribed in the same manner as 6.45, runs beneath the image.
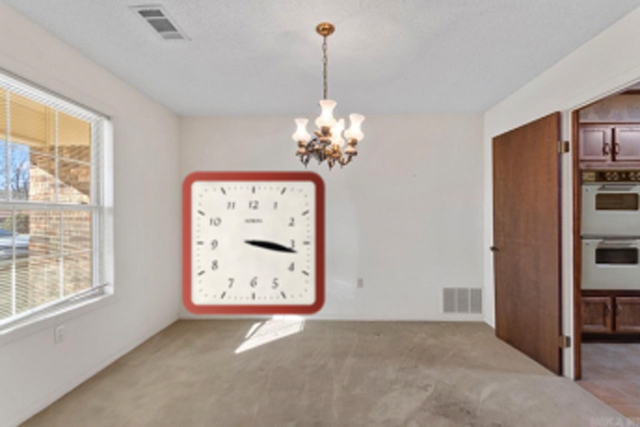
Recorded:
3.17
